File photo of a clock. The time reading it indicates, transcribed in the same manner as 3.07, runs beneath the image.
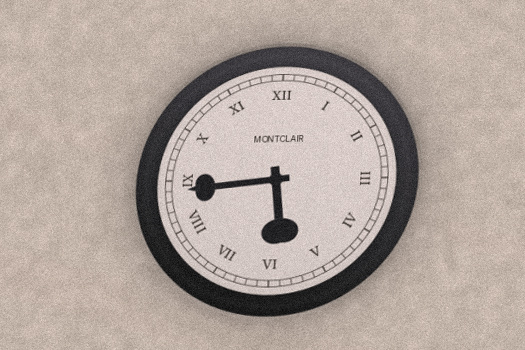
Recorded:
5.44
